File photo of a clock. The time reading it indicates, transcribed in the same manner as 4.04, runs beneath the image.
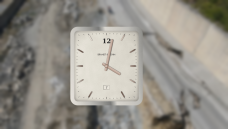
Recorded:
4.02
